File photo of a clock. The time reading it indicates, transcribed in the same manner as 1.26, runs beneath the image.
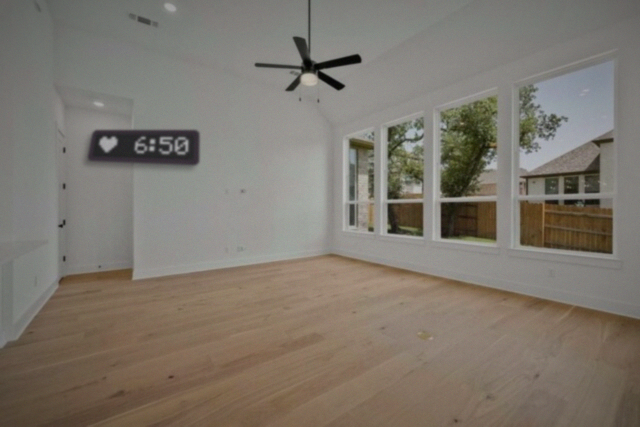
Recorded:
6.50
